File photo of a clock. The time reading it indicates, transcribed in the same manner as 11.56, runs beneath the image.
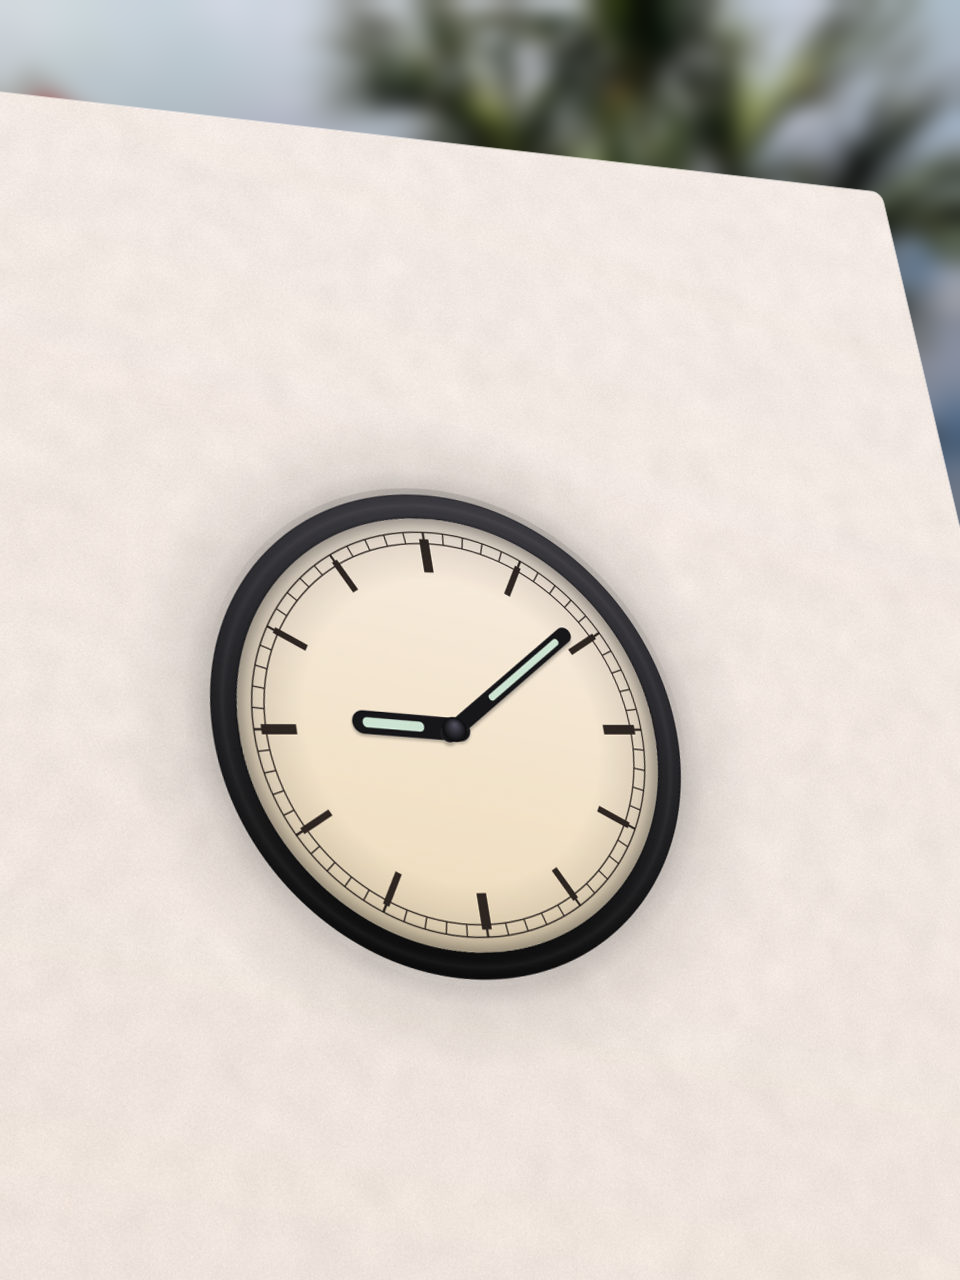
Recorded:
9.09
